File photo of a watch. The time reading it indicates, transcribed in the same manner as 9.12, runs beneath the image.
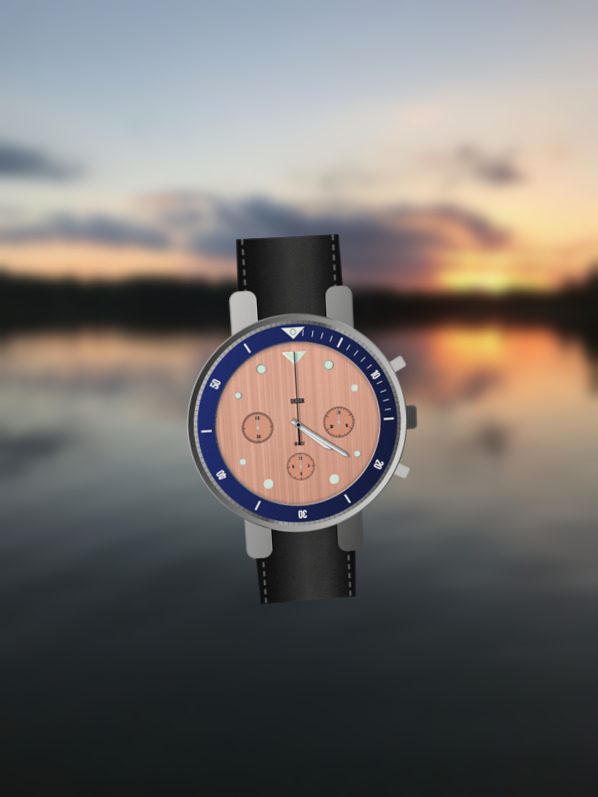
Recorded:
4.21
